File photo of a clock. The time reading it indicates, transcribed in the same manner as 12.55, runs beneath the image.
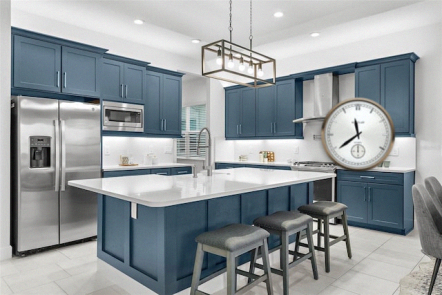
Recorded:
11.39
